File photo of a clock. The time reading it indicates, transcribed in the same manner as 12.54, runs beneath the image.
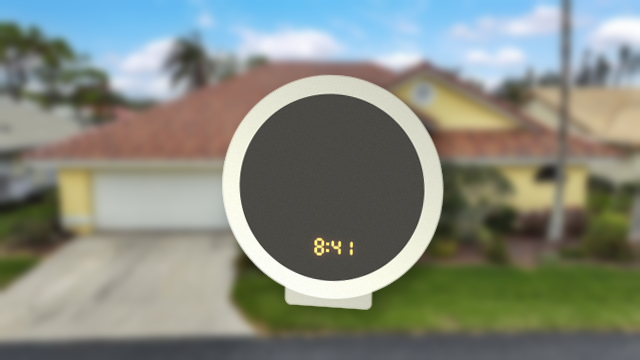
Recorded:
8.41
